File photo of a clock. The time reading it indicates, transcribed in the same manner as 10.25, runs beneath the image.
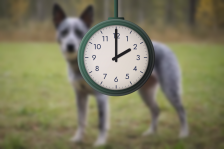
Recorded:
2.00
